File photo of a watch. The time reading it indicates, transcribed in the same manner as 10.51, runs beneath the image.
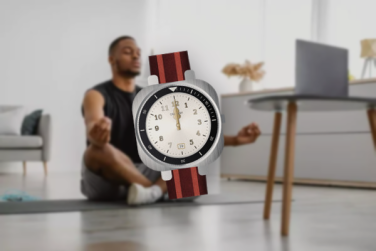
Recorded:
12.00
